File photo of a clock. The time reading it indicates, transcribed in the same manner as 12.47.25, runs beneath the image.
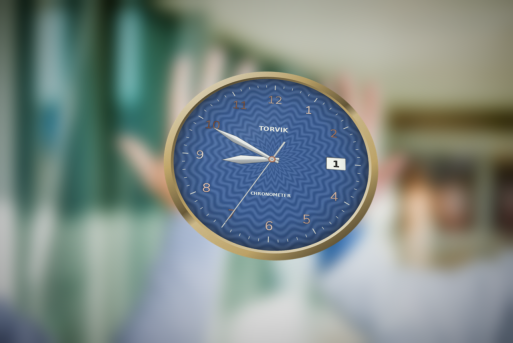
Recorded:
8.49.35
